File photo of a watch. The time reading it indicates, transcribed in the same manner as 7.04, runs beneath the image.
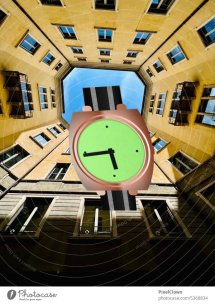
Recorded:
5.44
